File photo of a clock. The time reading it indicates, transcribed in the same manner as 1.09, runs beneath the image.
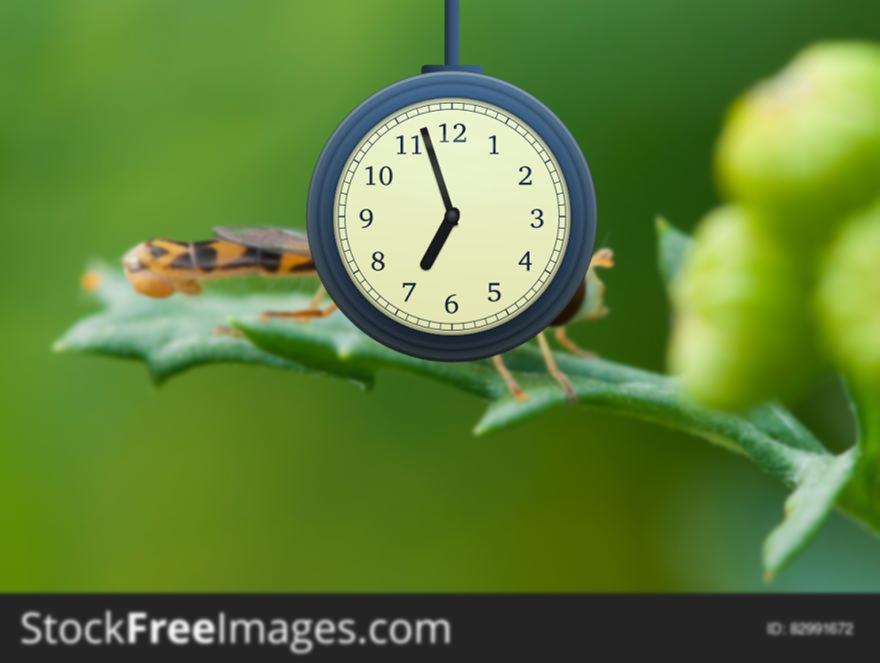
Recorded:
6.57
